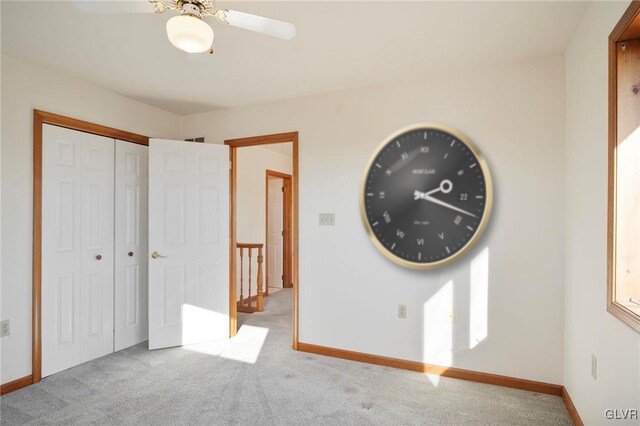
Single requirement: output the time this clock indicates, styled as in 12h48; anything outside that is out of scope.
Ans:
2h18
